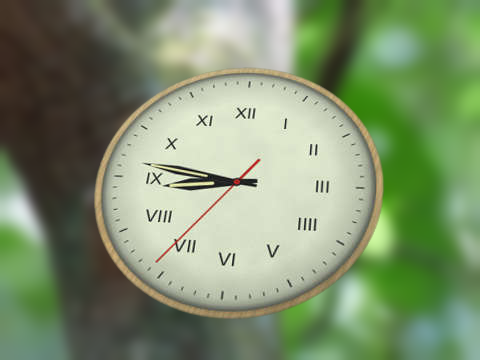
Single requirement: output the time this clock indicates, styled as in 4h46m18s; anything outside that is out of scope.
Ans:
8h46m36s
